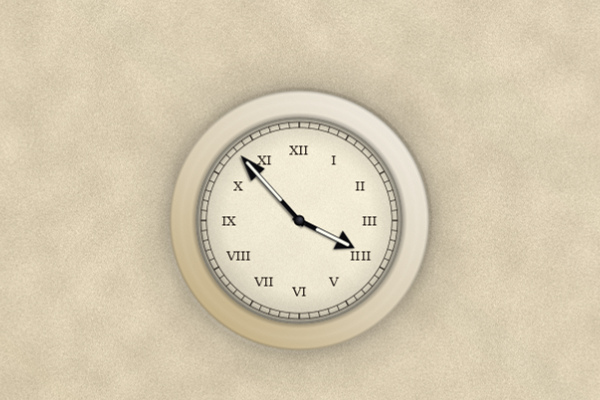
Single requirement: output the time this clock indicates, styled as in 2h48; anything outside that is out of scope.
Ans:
3h53
